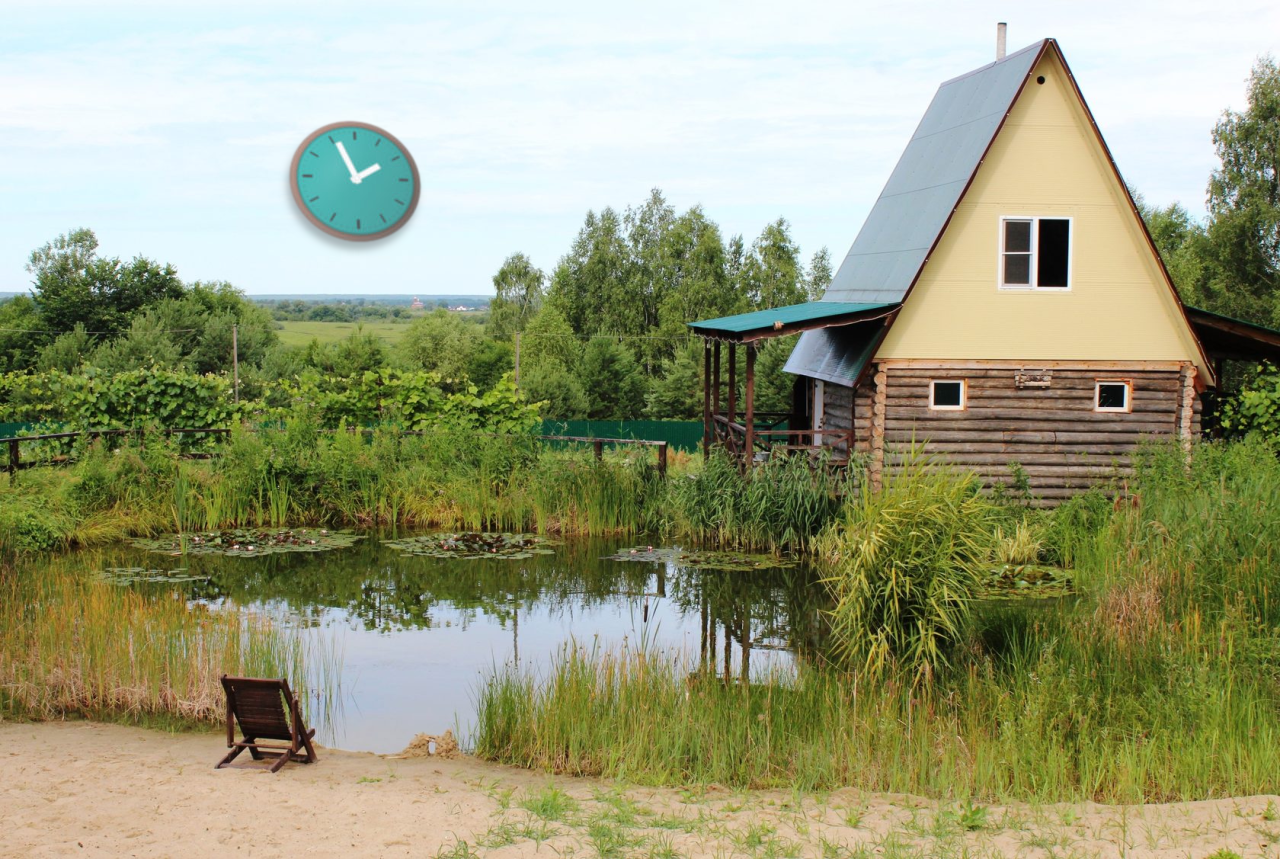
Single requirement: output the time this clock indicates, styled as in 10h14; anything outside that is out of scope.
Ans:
1h56
